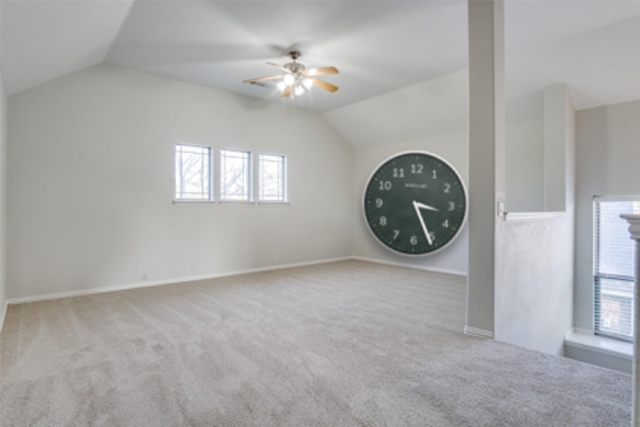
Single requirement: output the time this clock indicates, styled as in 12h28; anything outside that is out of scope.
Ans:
3h26
